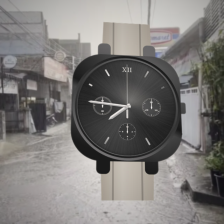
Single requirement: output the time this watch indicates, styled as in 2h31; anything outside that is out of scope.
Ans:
7h46
